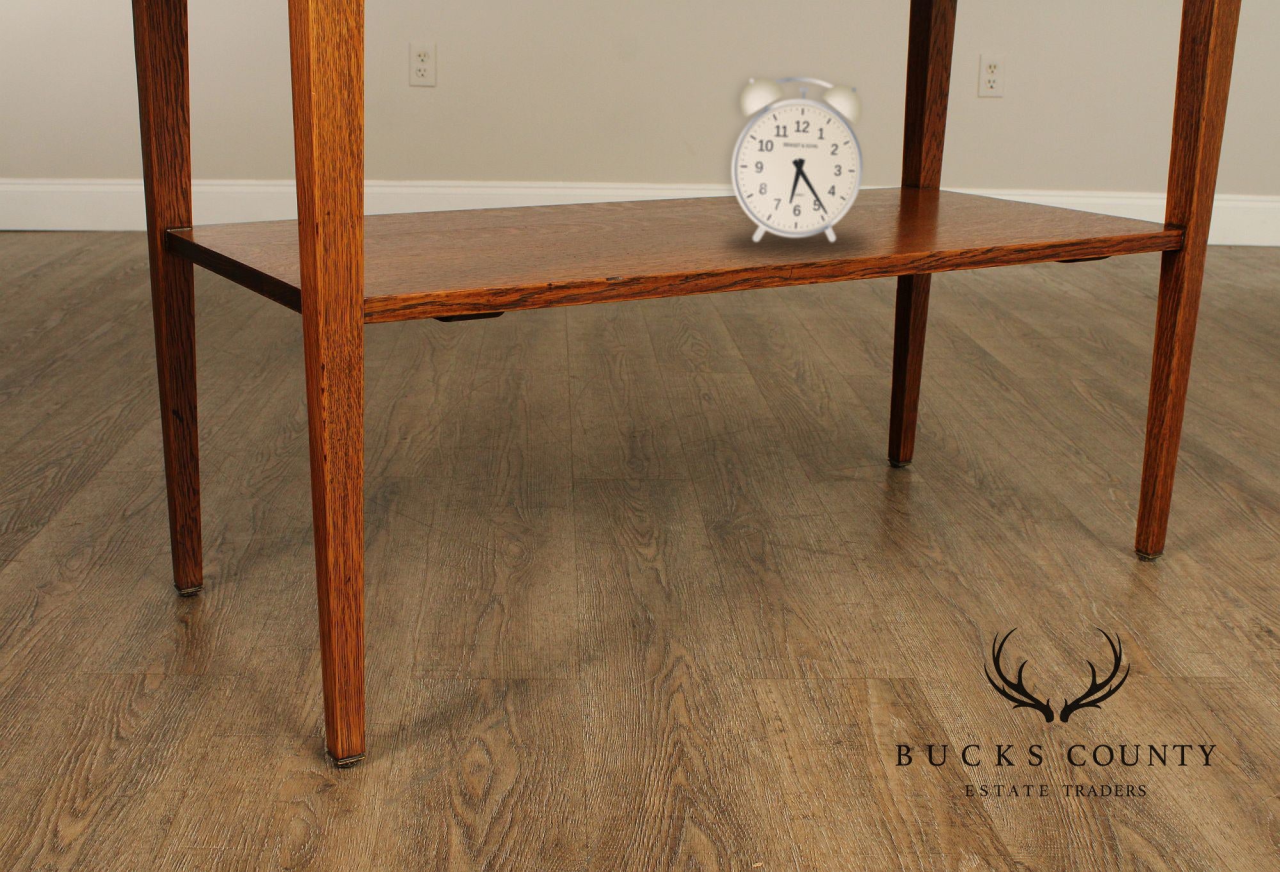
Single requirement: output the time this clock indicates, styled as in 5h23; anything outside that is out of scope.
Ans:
6h24
